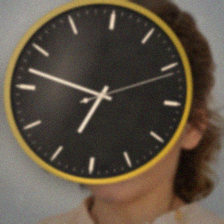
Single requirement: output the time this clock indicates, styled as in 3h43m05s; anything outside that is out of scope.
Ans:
6h47m11s
